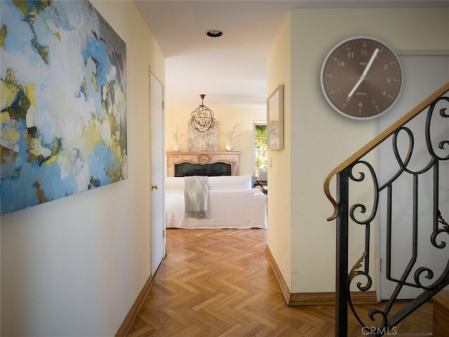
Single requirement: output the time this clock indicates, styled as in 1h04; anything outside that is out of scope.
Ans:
7h04
